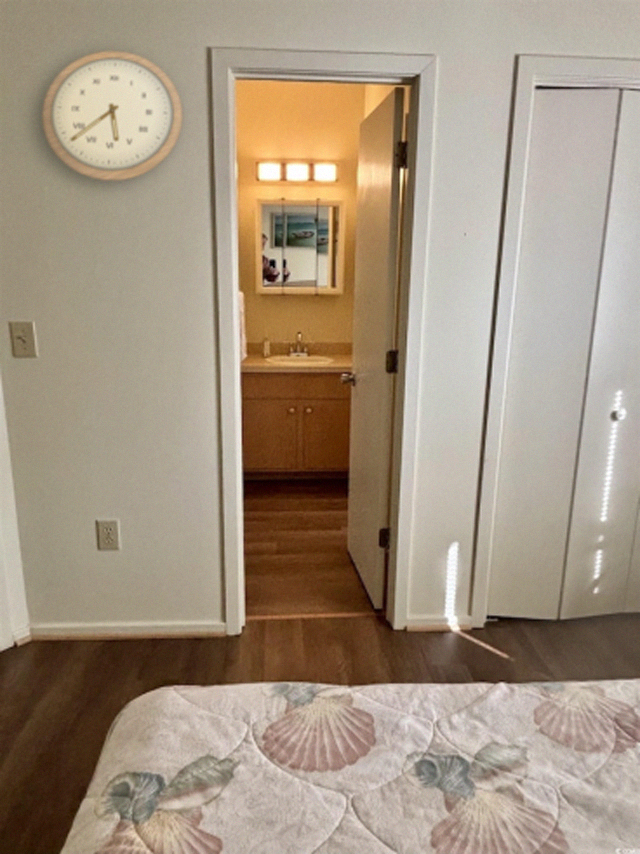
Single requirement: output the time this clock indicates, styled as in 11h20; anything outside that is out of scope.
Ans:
5h38
